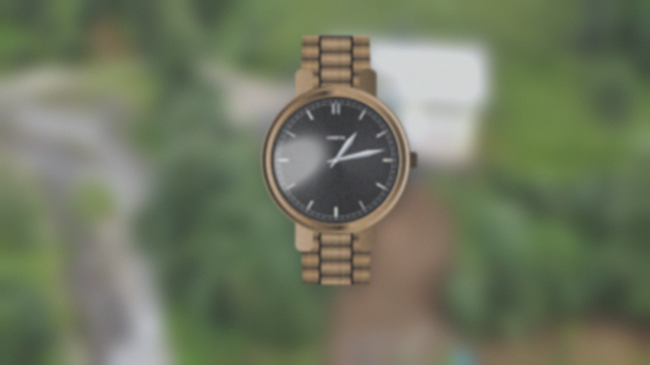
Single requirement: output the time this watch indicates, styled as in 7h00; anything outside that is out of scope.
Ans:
1h13
